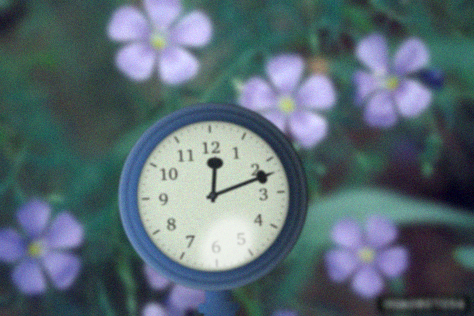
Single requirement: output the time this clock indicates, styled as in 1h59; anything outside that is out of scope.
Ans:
12h12
